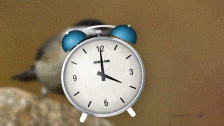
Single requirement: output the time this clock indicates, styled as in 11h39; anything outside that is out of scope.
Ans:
4h00
